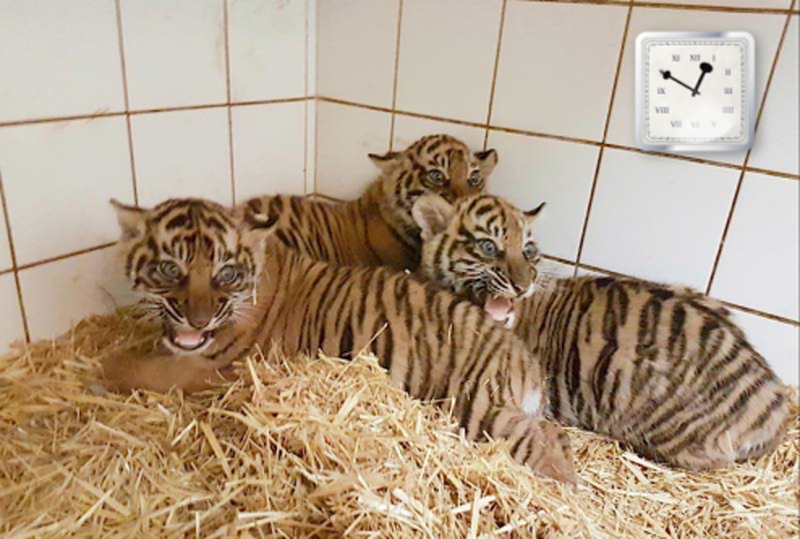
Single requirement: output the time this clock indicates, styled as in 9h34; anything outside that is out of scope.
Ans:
12h50
